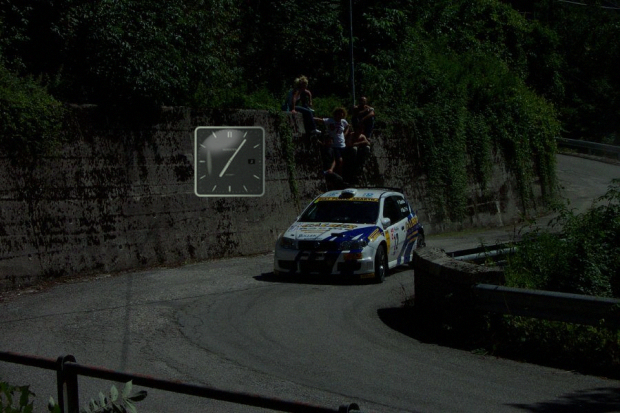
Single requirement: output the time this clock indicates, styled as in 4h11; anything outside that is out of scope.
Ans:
7h06
